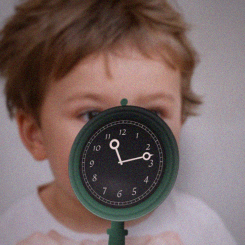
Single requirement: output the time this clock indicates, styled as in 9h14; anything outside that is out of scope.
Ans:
11h13
